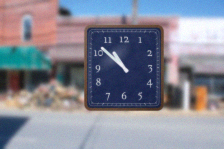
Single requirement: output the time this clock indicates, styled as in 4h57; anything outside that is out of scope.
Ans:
10h52
